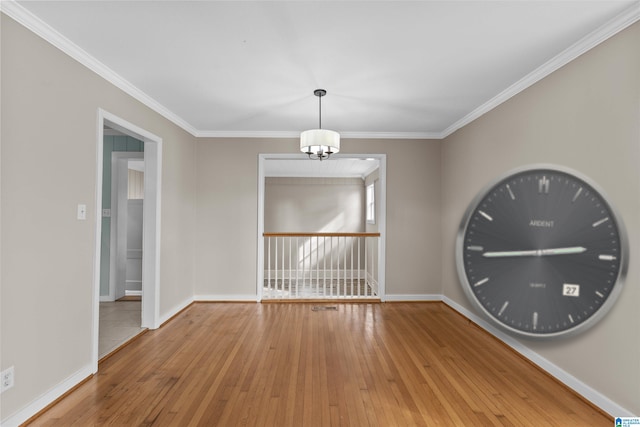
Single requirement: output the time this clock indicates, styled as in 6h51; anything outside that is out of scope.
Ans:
2h44
